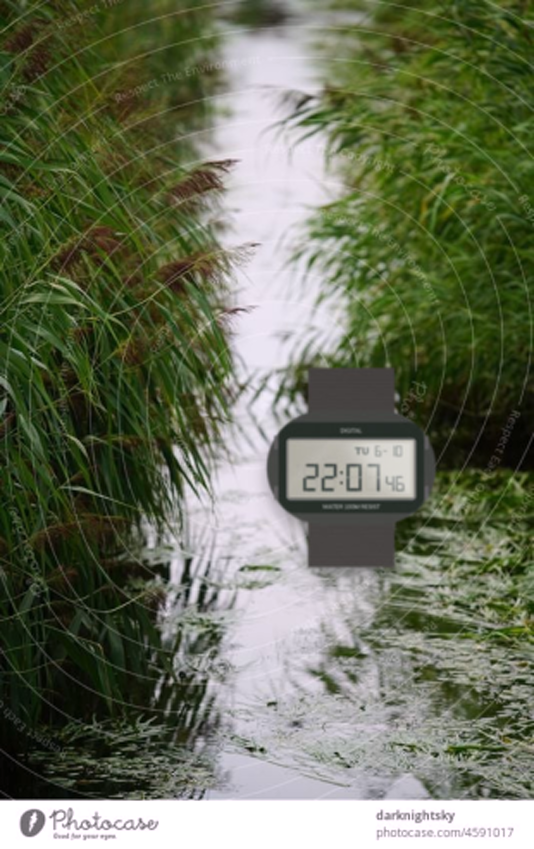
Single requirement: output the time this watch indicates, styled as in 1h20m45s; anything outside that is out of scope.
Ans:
22h07m46s
